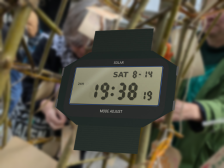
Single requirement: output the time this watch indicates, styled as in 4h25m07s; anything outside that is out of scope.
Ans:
19h38m19s
